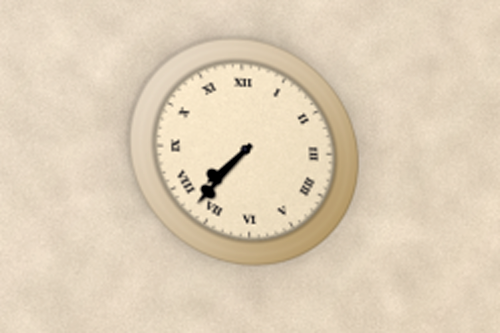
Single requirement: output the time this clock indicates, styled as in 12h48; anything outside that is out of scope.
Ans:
7h37
